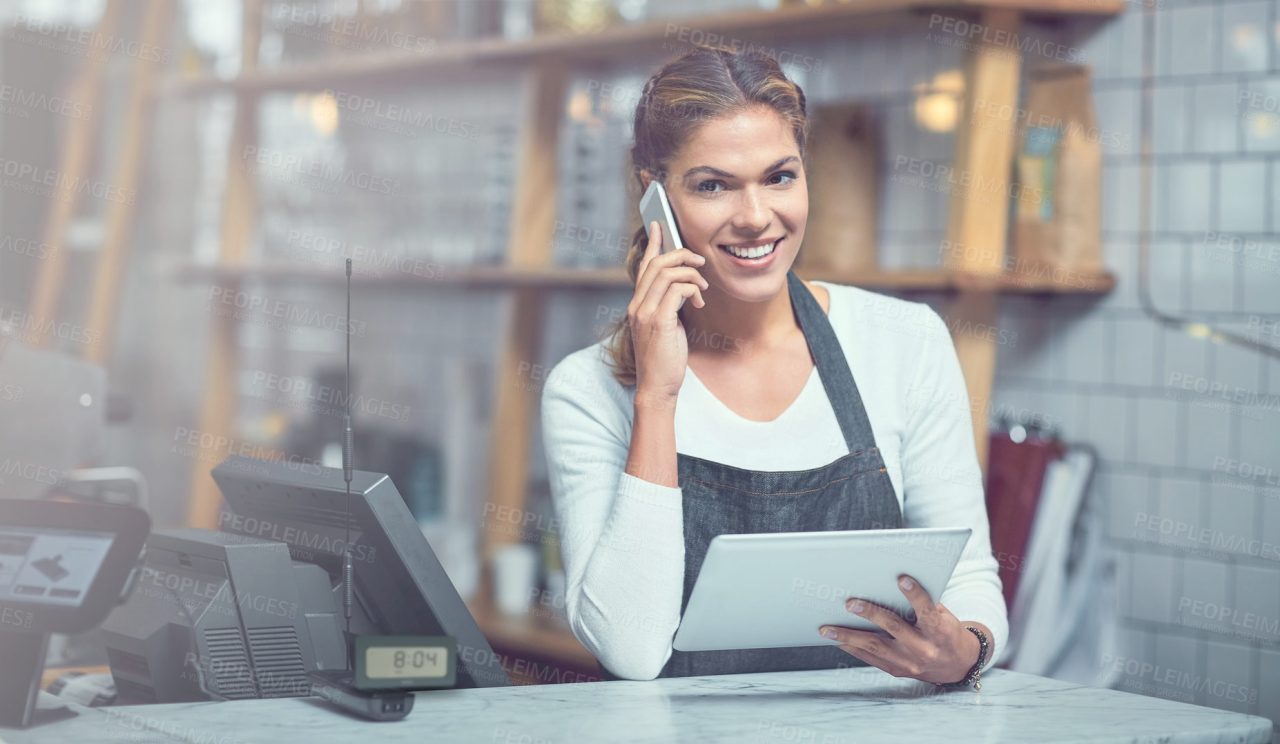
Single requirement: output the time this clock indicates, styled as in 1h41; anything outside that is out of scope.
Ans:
8h04
